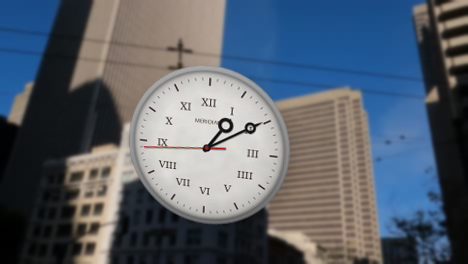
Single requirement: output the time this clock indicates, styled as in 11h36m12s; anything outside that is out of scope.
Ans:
1h09m44s
